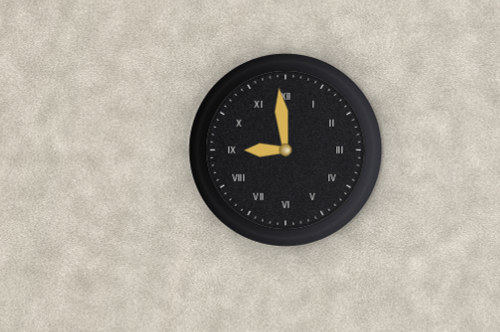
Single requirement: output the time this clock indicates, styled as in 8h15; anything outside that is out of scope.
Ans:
8h59
